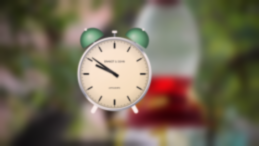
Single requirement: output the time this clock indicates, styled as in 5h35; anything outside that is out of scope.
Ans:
9h51
